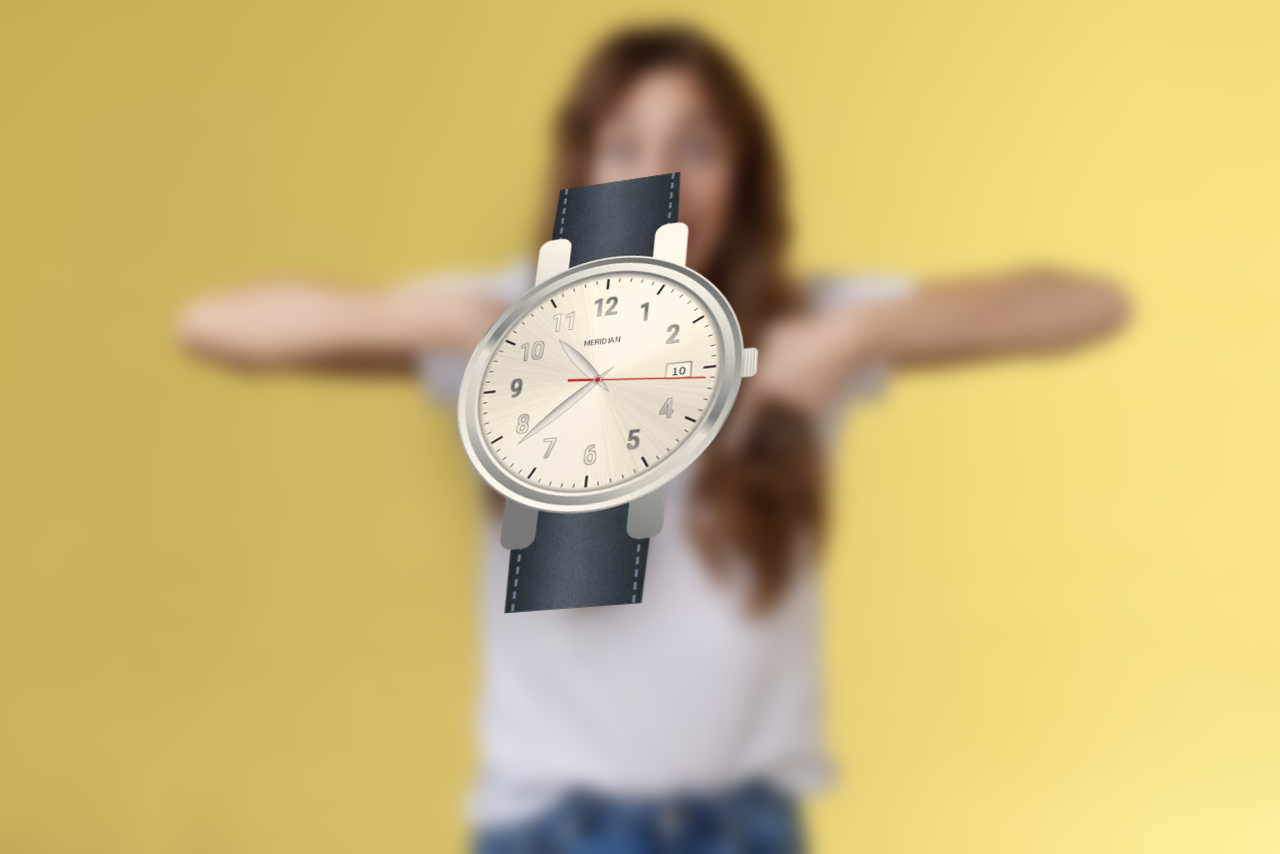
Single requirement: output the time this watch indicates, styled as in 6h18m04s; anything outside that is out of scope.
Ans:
10h38m16s
